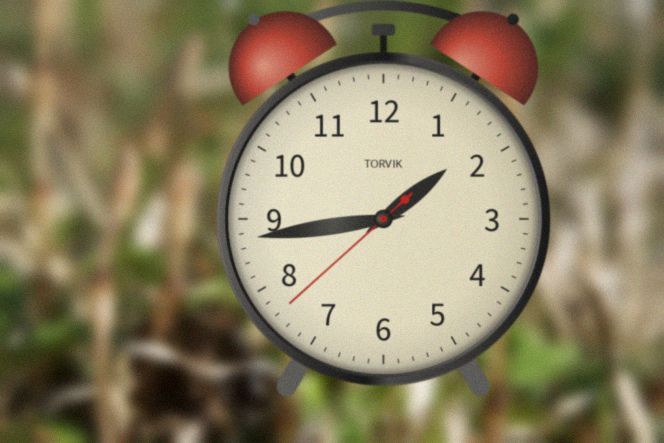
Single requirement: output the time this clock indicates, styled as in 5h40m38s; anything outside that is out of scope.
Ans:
1h43m38s
